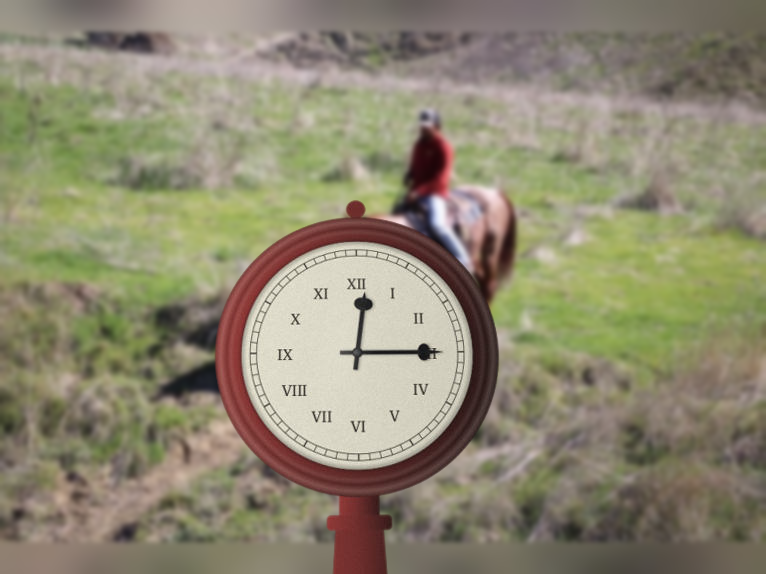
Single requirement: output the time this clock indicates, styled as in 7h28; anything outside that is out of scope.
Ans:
12h15
